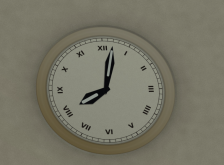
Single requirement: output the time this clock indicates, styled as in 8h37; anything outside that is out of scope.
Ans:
8h02
